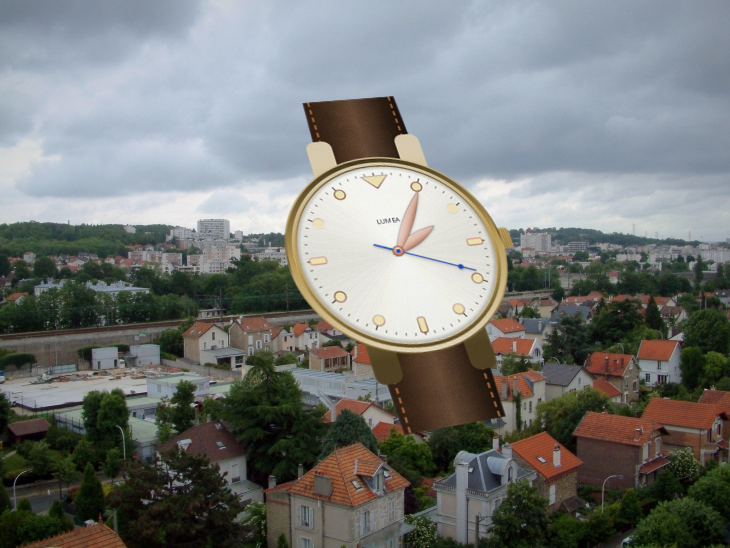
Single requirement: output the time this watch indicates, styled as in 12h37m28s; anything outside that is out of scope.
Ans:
2h05m19s
